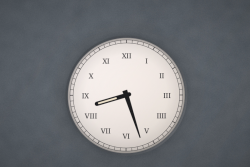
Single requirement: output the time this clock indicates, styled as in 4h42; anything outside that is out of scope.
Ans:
8h27
